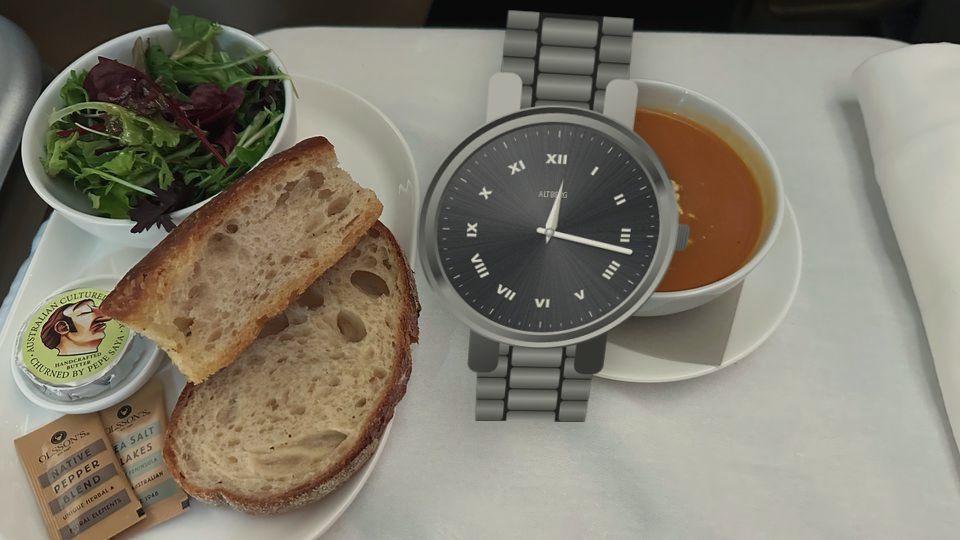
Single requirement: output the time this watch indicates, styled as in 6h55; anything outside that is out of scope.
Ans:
12h17
